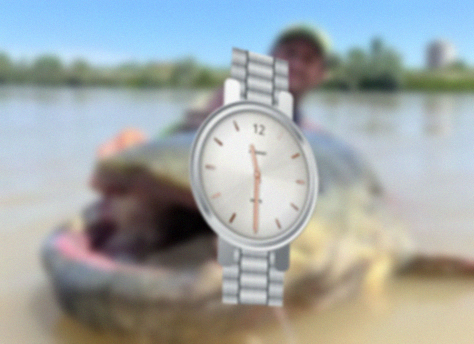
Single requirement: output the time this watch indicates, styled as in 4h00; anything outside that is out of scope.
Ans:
11h30
